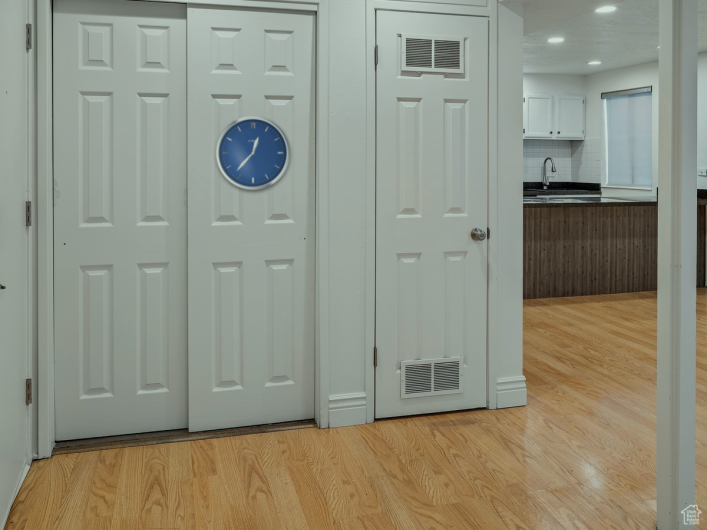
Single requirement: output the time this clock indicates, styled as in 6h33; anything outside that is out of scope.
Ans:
12h37
